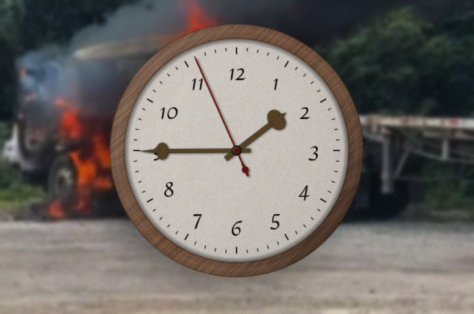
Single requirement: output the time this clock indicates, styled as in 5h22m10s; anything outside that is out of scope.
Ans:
1h44m56s
